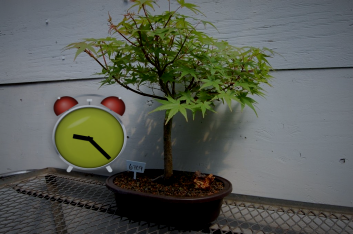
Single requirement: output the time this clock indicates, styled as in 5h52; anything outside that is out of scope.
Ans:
9h23
